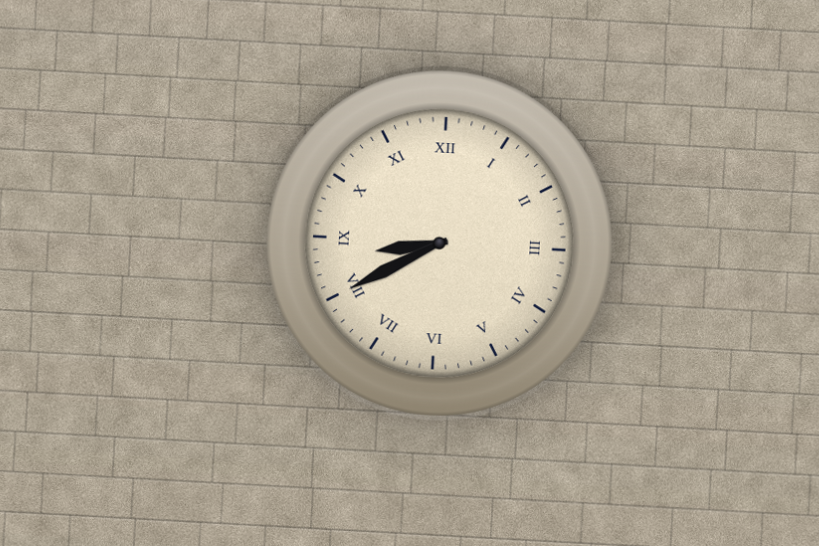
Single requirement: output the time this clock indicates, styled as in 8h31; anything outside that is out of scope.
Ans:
8h40
